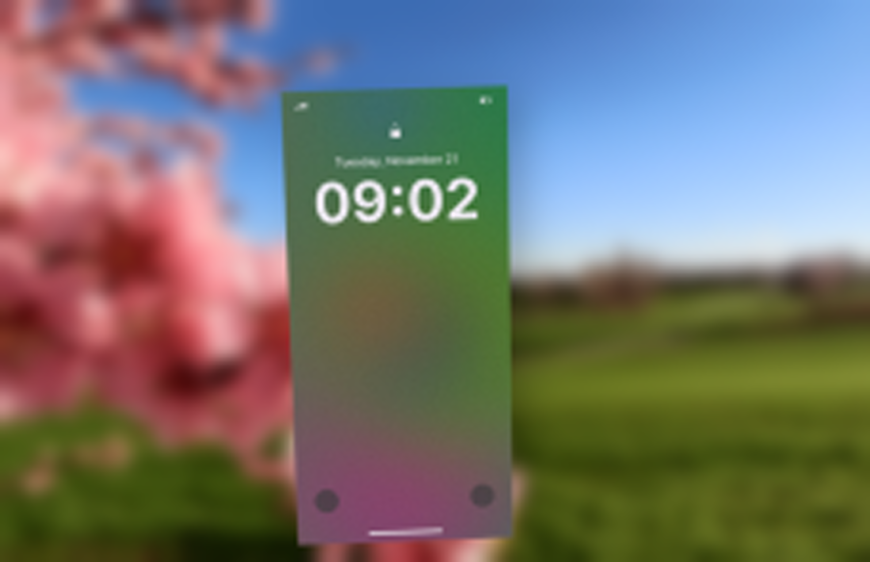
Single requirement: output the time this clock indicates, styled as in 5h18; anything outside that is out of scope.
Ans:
9h02
